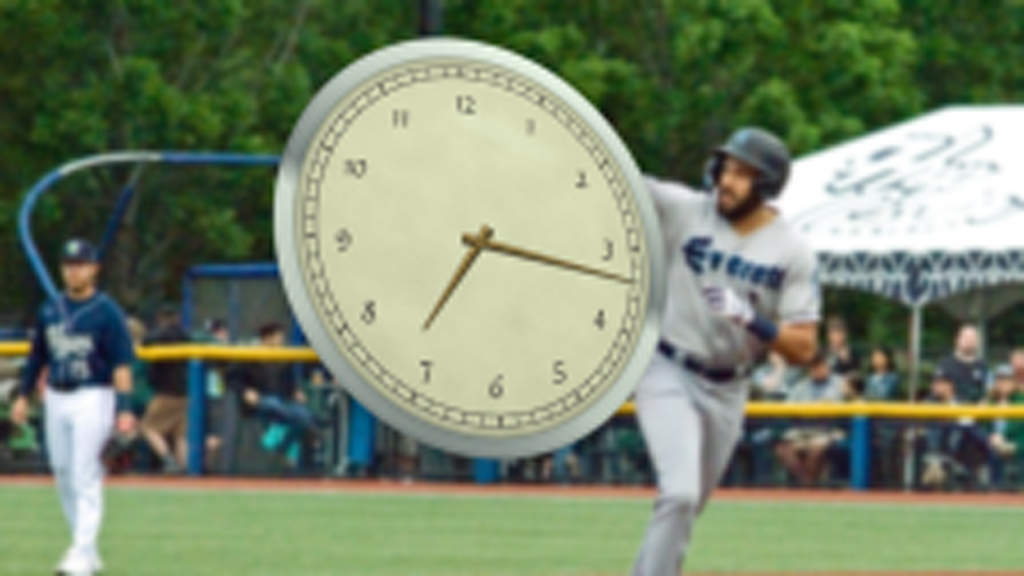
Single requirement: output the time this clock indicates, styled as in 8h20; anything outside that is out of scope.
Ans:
7h17
